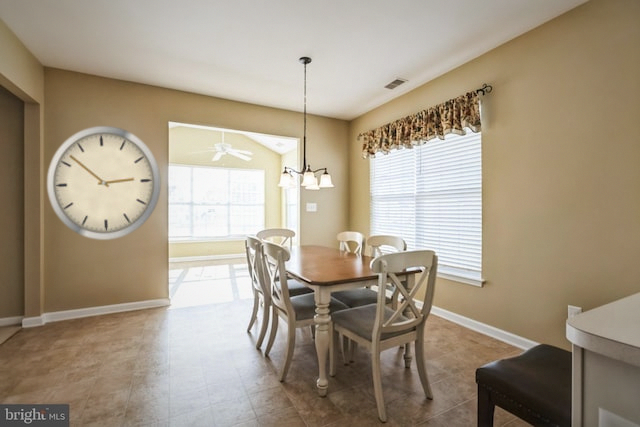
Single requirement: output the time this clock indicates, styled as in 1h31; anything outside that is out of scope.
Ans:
2h52
